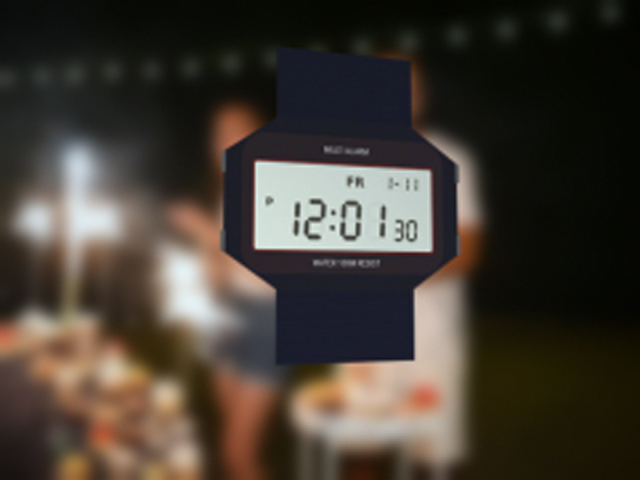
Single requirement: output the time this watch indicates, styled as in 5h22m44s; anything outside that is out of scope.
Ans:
12h01m30s
